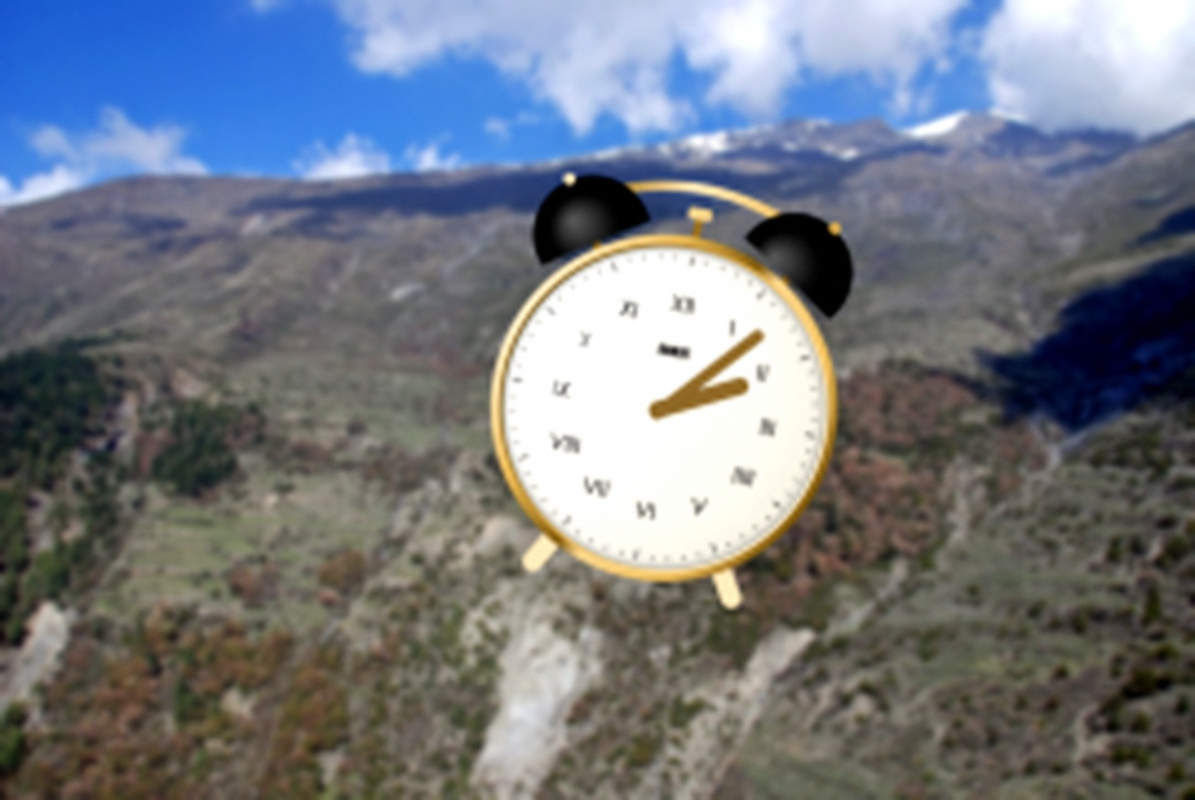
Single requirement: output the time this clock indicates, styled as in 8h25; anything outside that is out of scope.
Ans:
2h07
